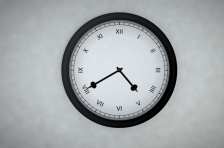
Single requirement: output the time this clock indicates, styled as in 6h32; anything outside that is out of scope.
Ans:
4h40
